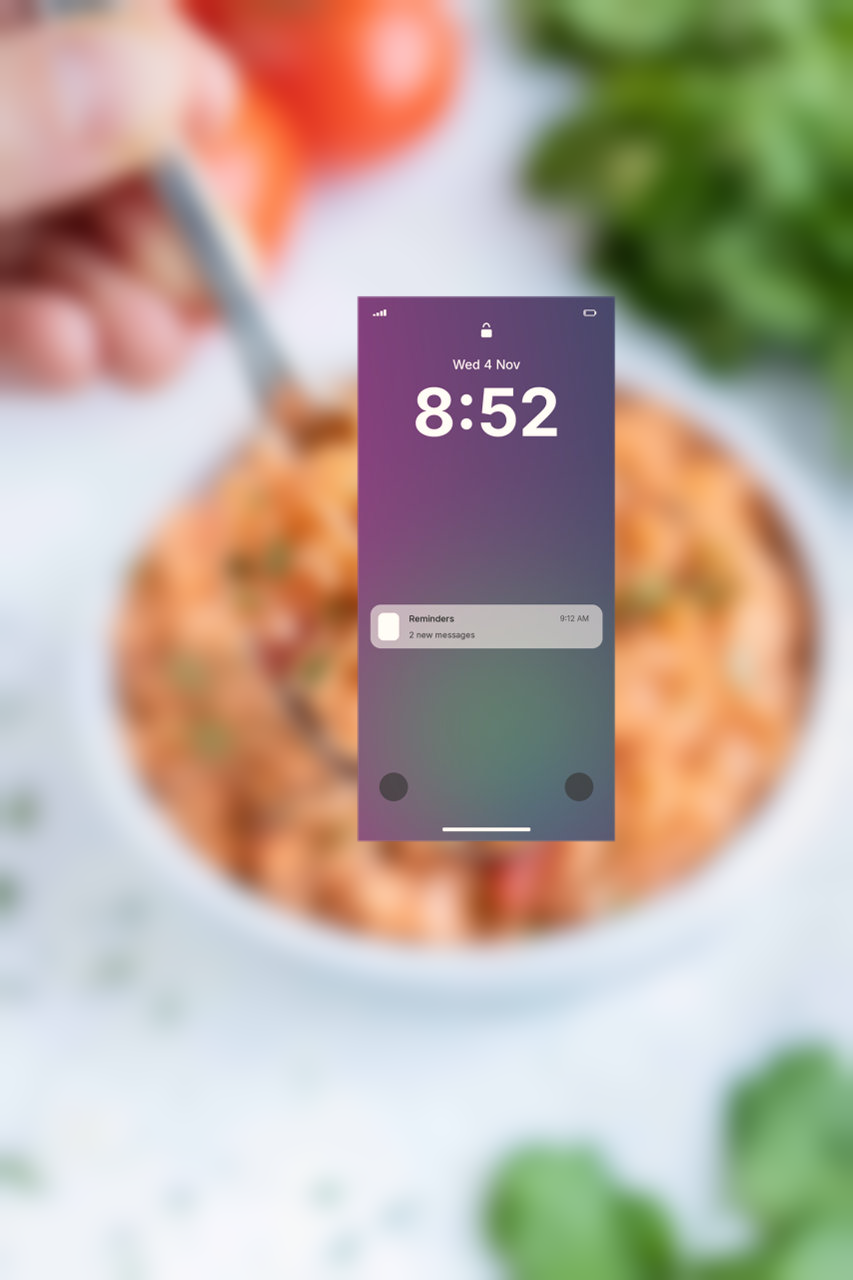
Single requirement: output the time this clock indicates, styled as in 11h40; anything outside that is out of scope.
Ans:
8h52
